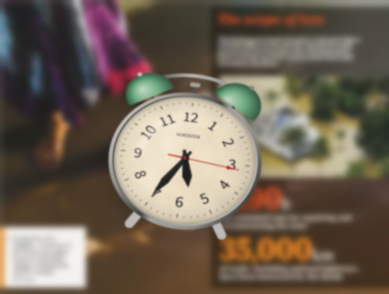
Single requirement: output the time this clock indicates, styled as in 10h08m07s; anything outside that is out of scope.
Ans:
5h35m16s
